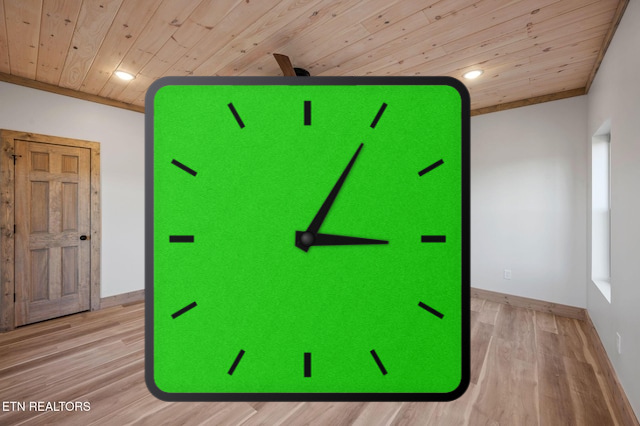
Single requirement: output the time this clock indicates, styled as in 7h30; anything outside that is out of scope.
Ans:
3h05
